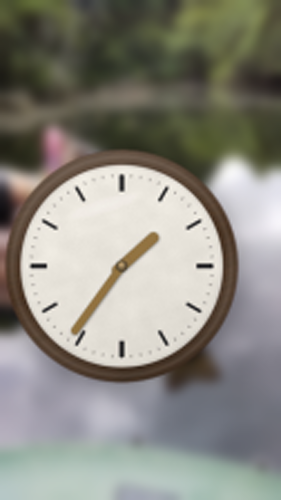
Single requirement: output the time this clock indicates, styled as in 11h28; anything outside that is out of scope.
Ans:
1h36
